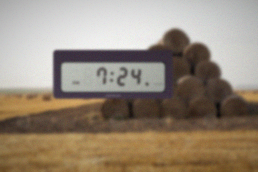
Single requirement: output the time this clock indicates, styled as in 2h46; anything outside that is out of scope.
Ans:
7h24
